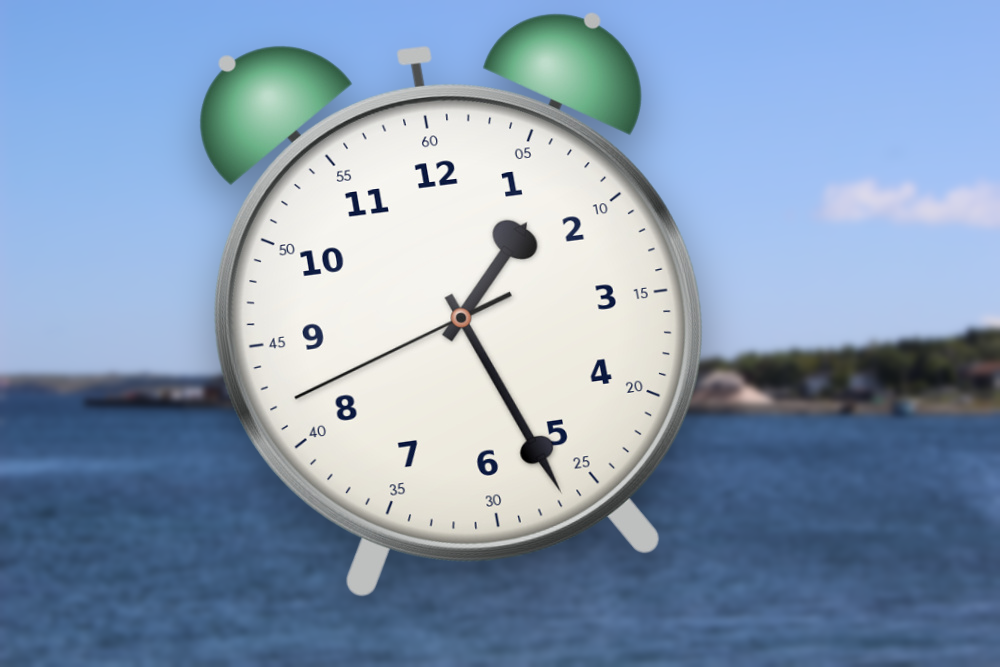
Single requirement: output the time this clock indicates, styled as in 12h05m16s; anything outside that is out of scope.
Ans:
1h26m42s
